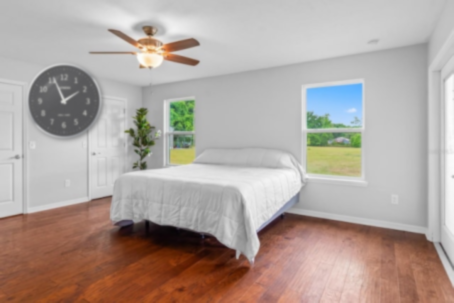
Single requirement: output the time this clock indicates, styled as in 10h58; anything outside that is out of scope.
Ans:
1h56
